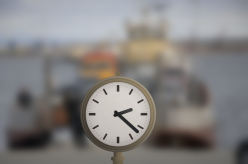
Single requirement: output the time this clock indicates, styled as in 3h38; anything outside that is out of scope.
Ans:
2h22
